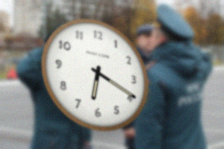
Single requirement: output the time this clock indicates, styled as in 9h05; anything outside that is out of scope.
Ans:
6h19
